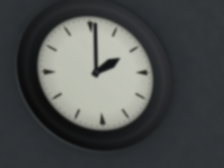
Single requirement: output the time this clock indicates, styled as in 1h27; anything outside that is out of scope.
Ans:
2h01
